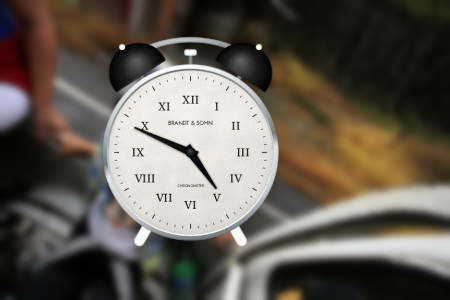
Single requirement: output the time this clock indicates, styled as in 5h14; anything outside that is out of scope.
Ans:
4h49
